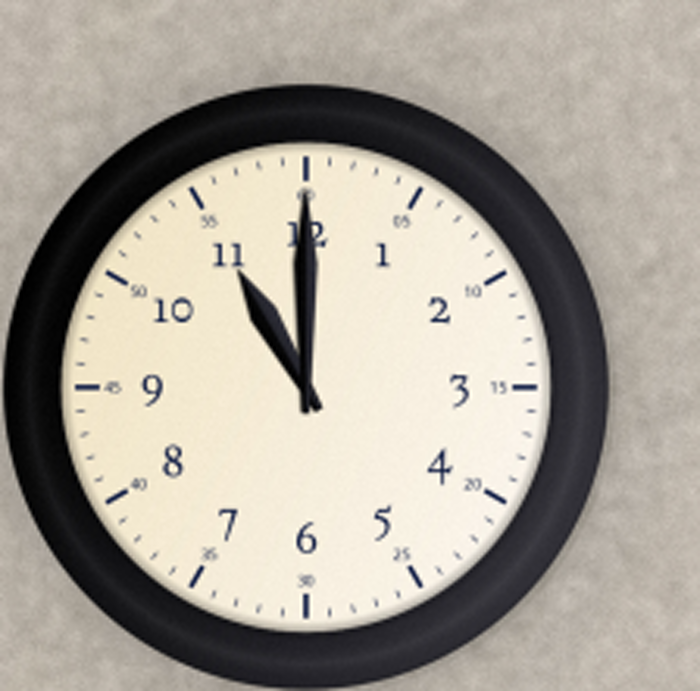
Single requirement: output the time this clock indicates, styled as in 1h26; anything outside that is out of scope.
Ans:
11h00
